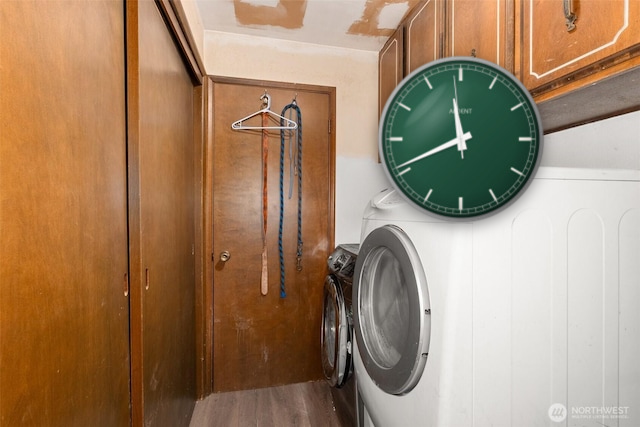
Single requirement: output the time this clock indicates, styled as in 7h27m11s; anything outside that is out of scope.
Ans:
11h40m59s
